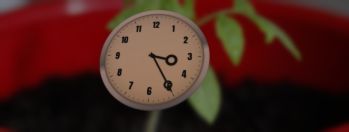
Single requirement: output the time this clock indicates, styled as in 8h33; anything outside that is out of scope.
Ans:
3h25
